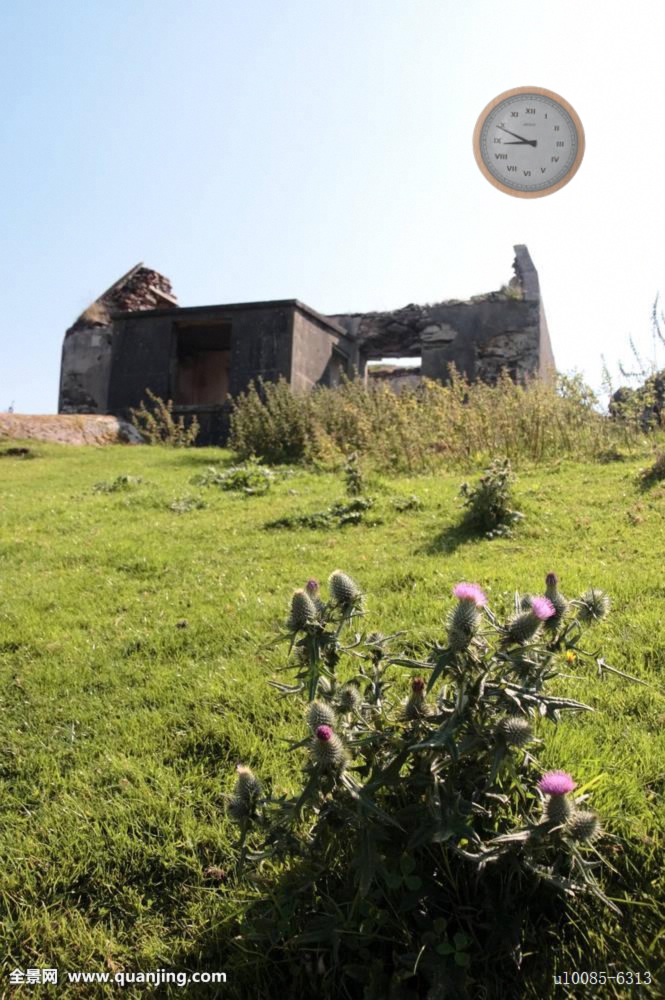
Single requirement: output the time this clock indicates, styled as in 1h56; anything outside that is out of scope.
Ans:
8h49
